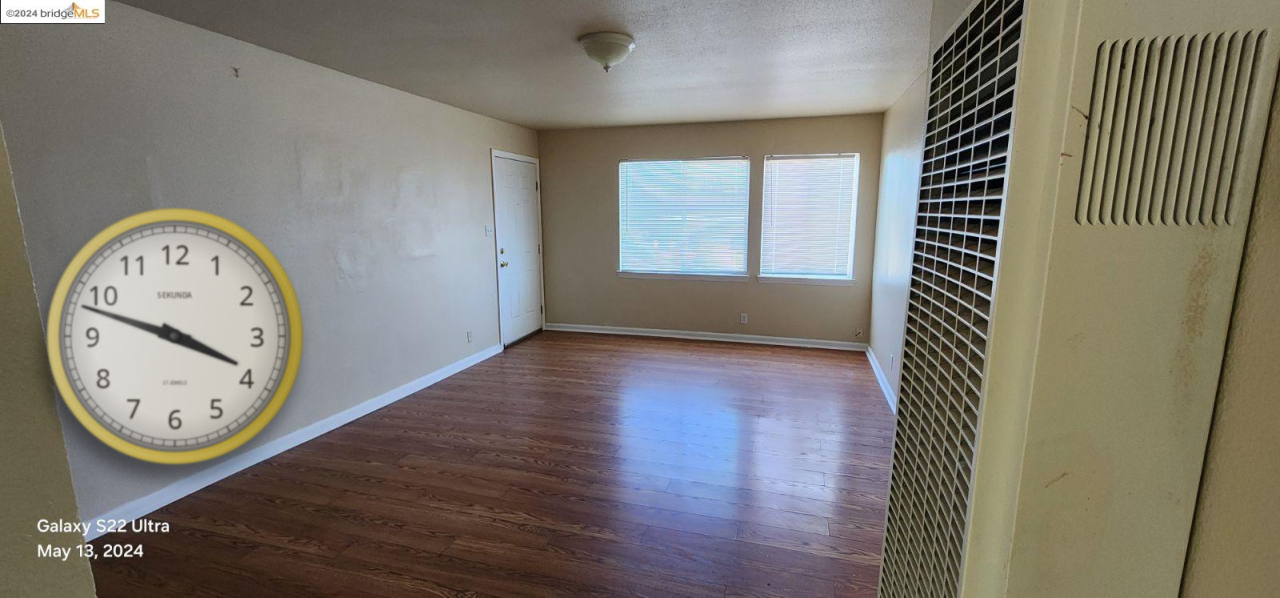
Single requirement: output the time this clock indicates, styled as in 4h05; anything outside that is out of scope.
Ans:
3h48
